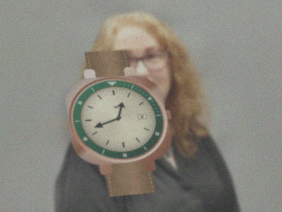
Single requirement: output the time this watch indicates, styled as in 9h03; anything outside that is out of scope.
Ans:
12h42
